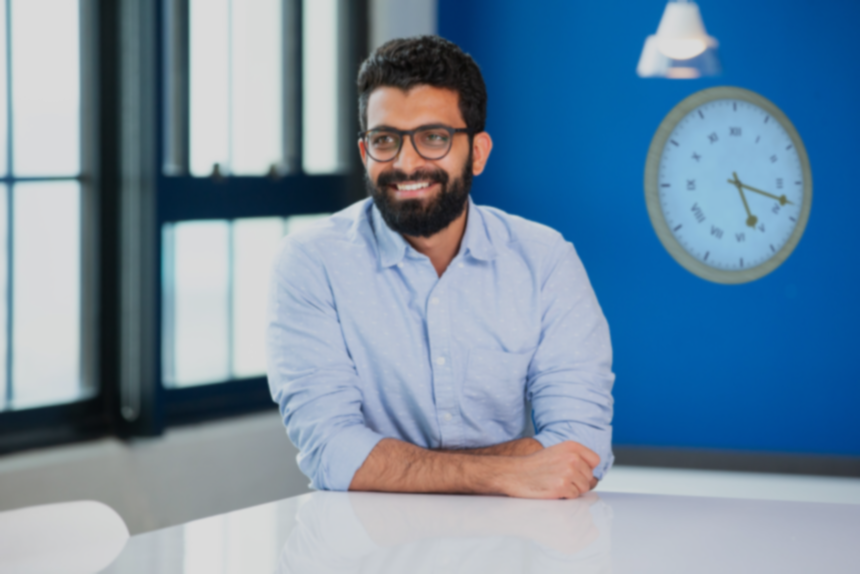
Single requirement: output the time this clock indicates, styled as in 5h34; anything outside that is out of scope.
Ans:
5h18
